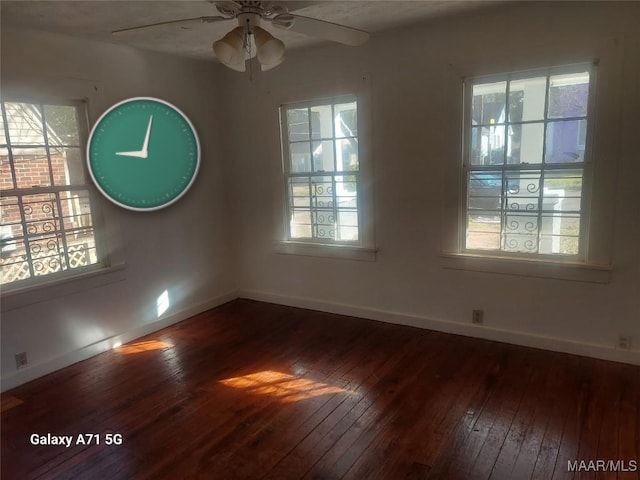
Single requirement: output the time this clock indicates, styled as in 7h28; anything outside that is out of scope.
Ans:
9h02
